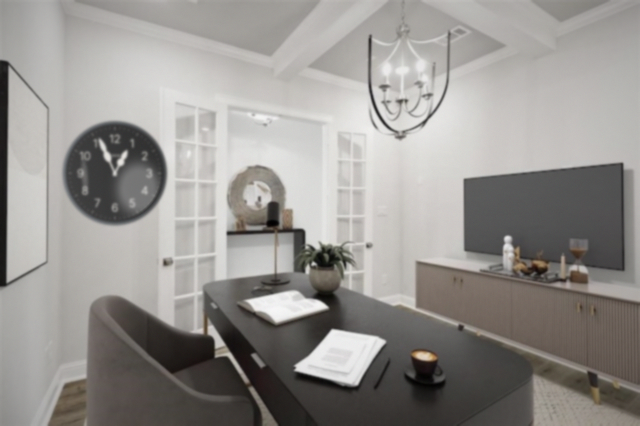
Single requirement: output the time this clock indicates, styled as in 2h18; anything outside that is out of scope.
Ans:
12h56
